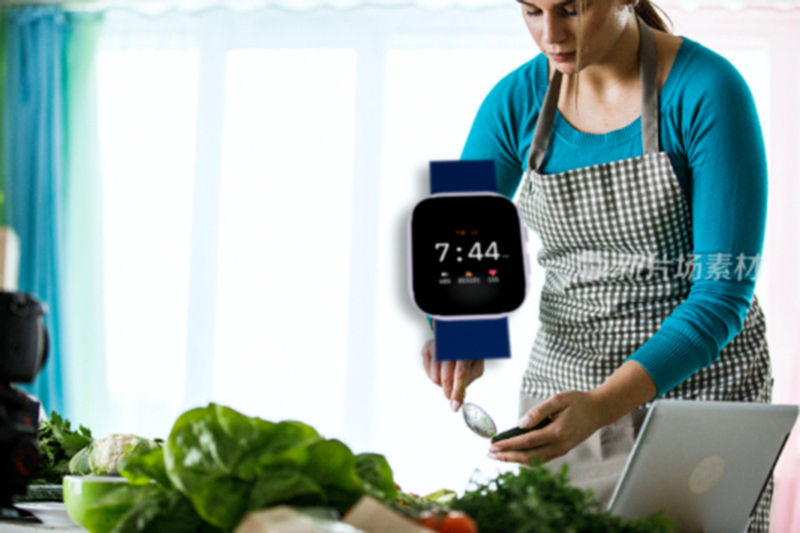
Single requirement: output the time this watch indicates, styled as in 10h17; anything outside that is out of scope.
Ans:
7h44
